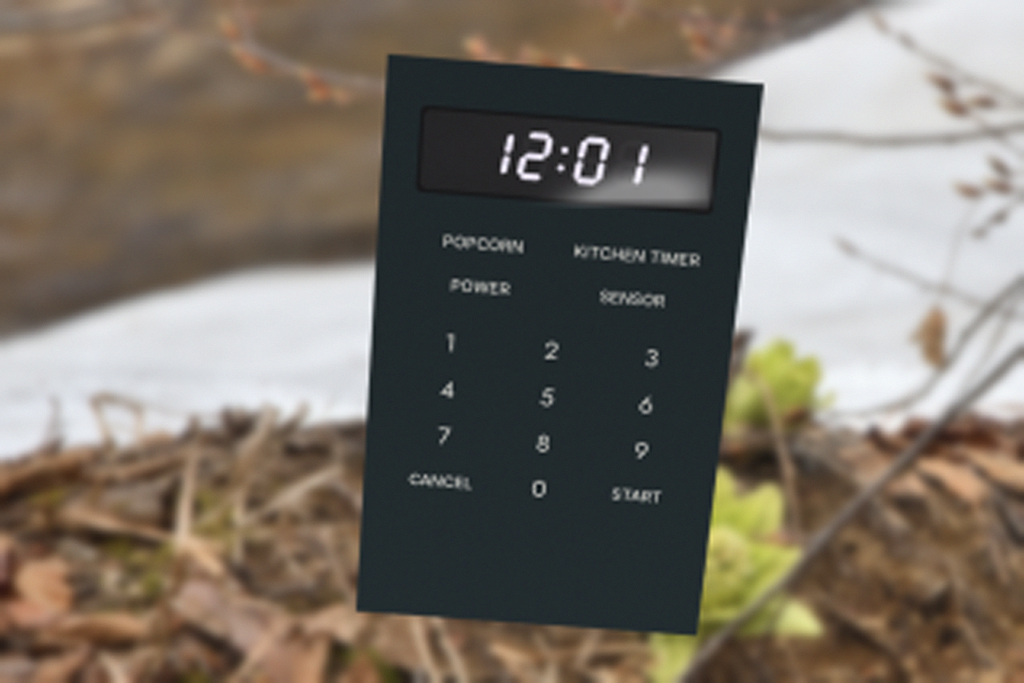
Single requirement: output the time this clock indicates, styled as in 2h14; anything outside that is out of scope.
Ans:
12h01
